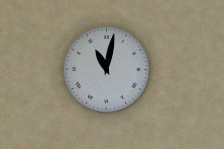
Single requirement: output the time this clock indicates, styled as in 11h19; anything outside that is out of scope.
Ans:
11h02
